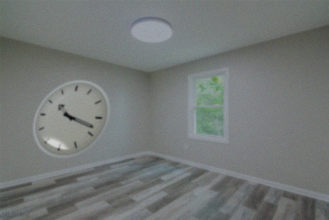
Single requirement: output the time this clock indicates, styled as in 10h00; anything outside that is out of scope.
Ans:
10h18
